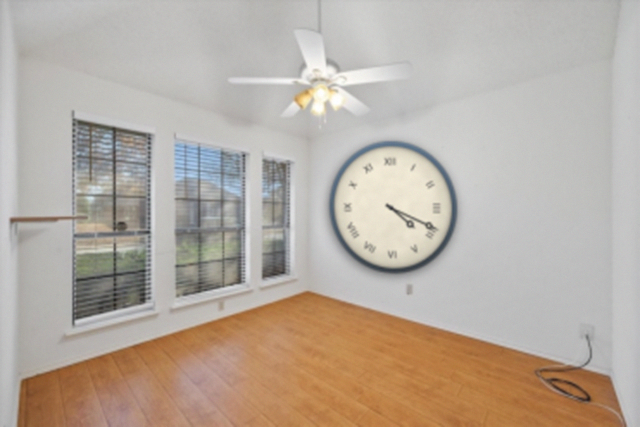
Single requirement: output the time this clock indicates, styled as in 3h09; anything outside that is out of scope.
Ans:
4h19
